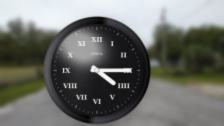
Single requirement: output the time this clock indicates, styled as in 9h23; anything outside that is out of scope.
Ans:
4h15
